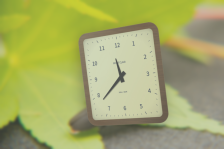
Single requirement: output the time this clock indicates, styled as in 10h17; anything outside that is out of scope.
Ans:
11h38
